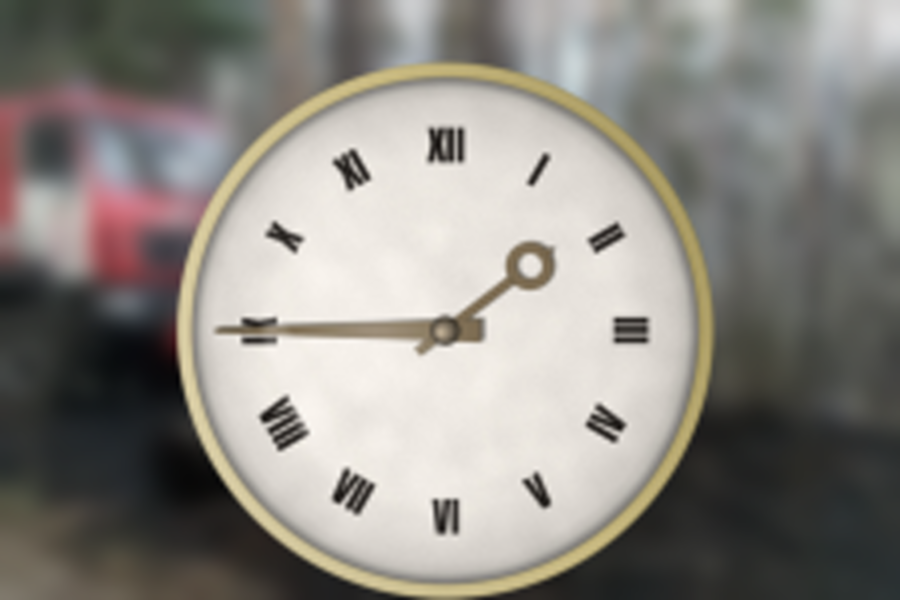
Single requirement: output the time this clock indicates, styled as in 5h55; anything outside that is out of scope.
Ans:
1h45
